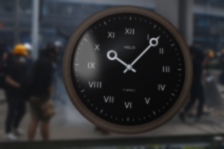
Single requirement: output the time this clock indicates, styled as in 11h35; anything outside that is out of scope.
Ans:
10h07
